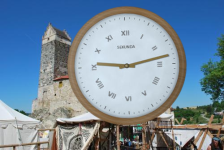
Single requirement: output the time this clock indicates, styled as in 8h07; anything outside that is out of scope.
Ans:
9h13
